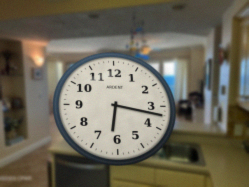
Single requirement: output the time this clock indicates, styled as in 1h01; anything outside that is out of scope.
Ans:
6h17
